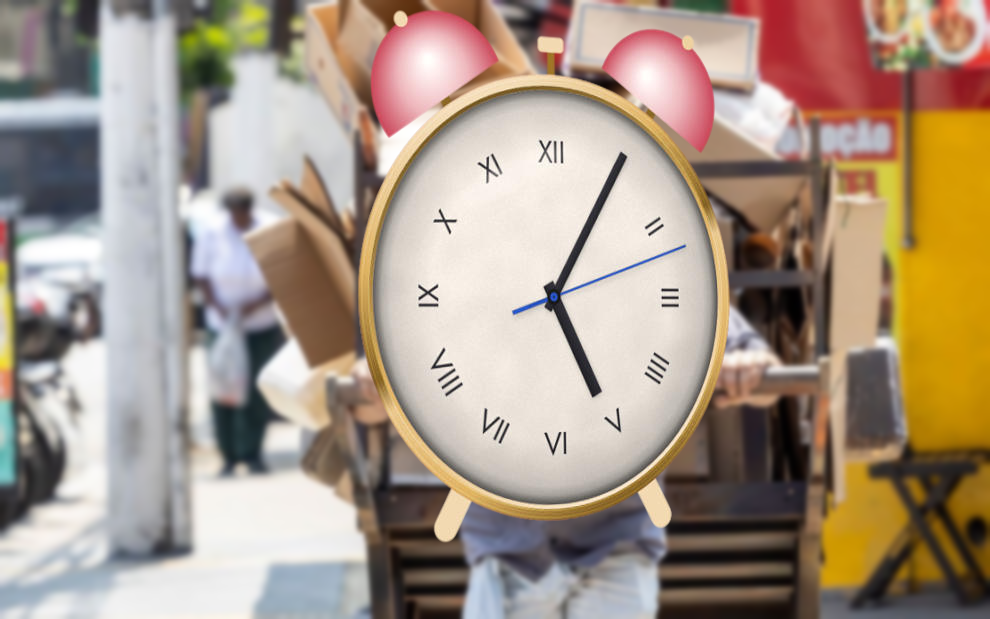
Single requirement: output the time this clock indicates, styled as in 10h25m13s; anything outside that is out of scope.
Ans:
5h05m12s
